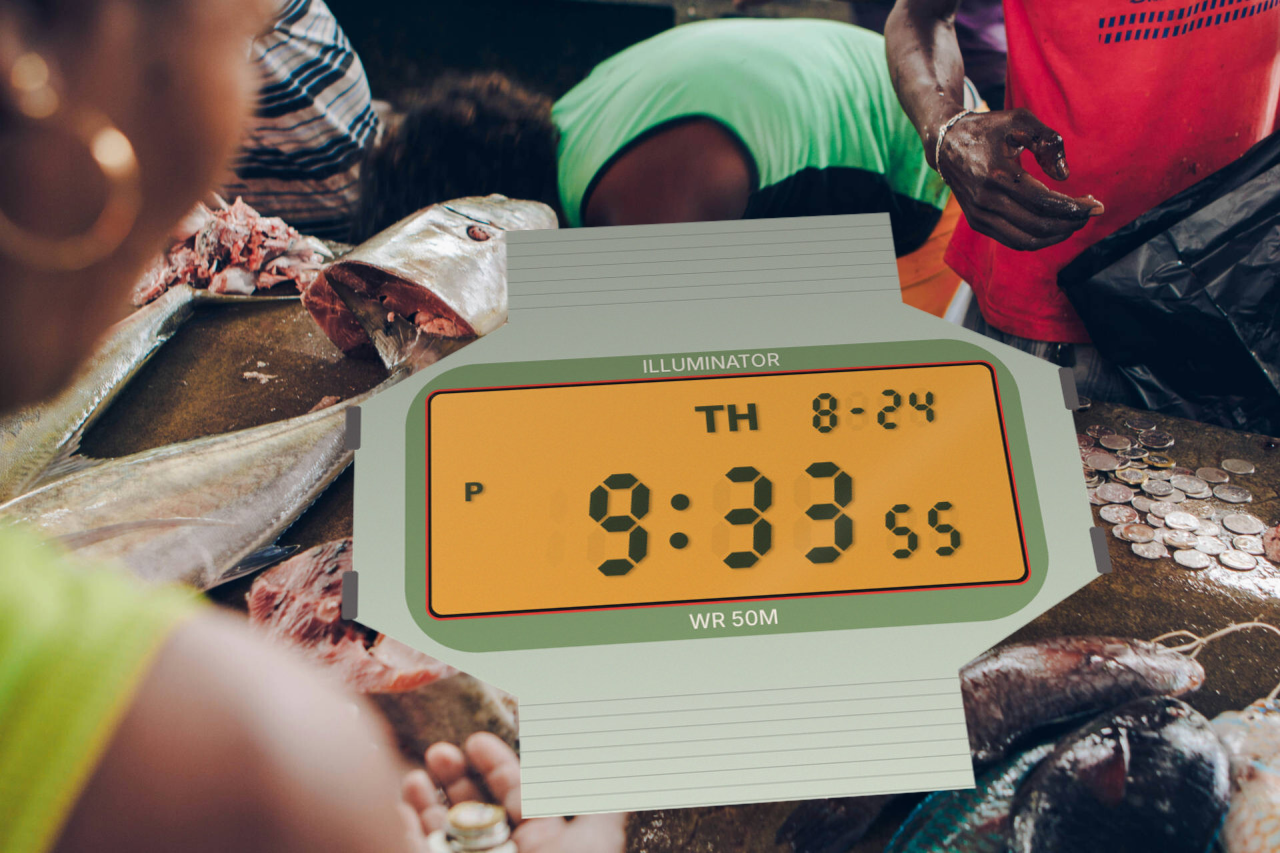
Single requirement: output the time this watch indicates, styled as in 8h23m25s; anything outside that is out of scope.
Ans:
9h33m55s
